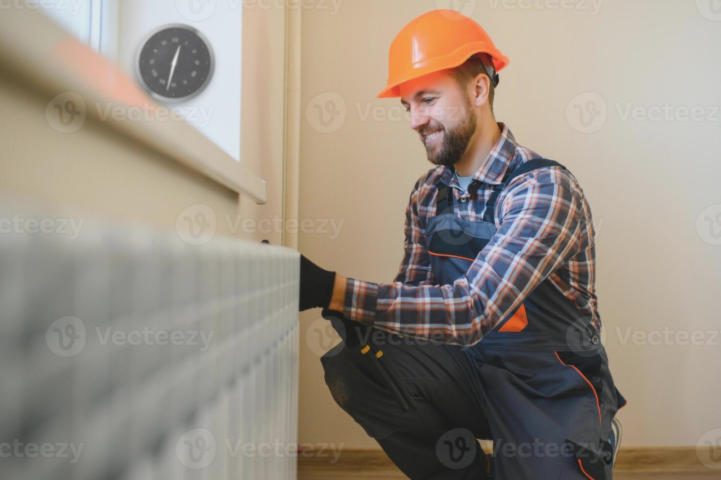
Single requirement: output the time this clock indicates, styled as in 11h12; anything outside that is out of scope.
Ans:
12h32
